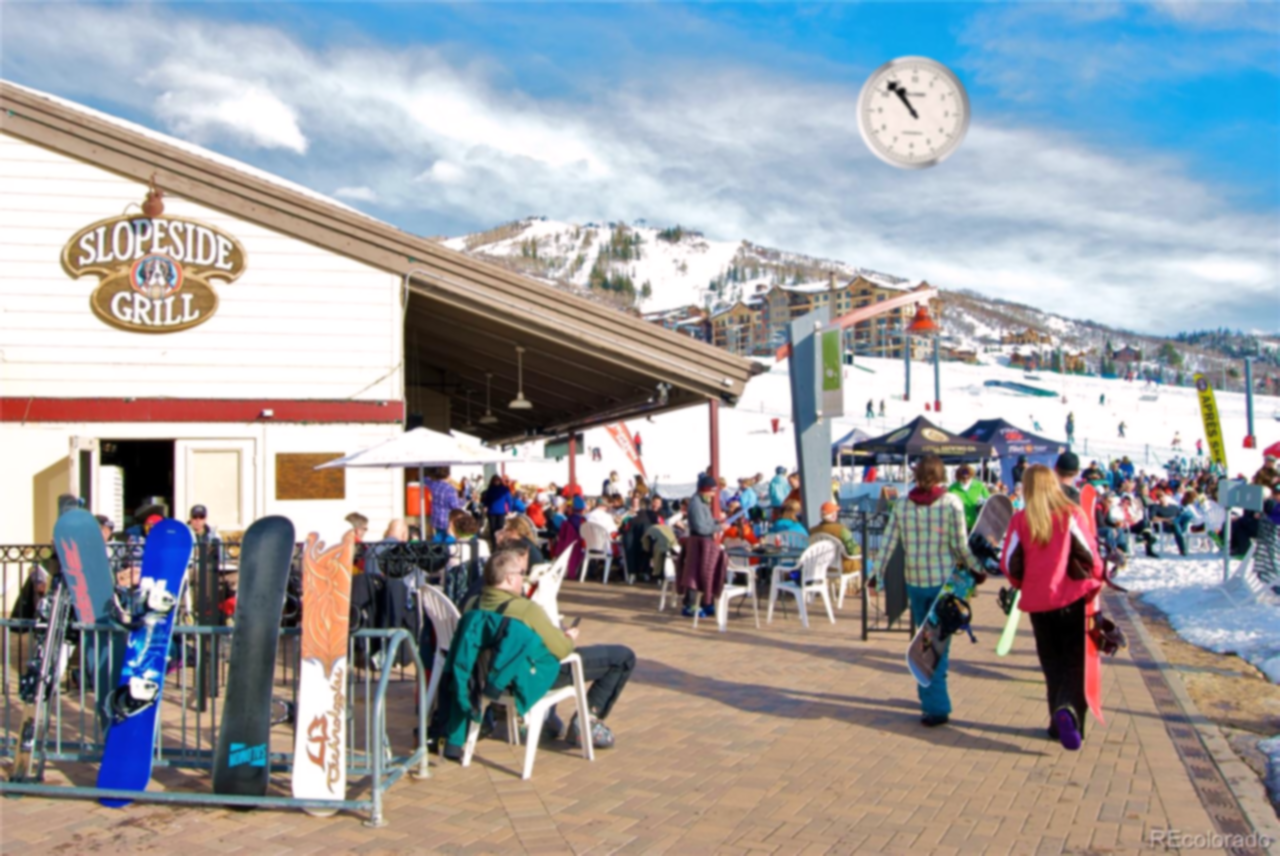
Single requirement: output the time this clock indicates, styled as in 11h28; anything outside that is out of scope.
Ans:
10h53
